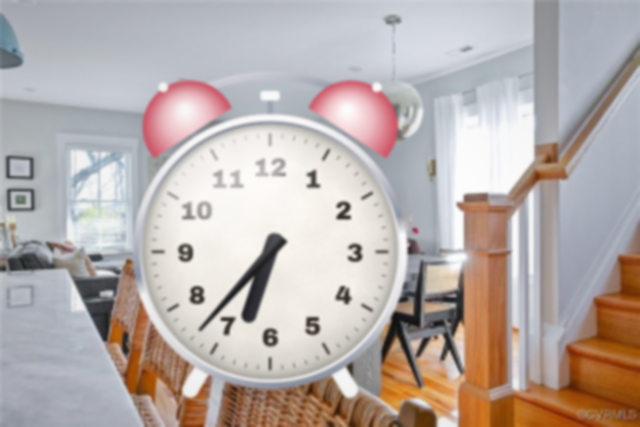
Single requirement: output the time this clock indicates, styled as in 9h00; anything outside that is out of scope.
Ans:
6h37
